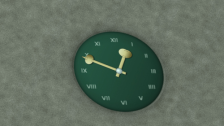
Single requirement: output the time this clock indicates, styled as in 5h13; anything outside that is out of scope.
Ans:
12h49
